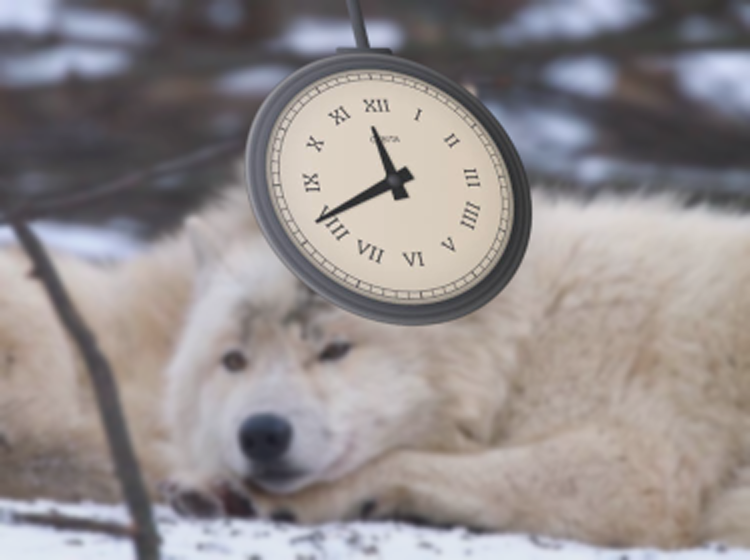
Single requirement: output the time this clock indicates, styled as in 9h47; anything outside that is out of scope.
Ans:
11h41
